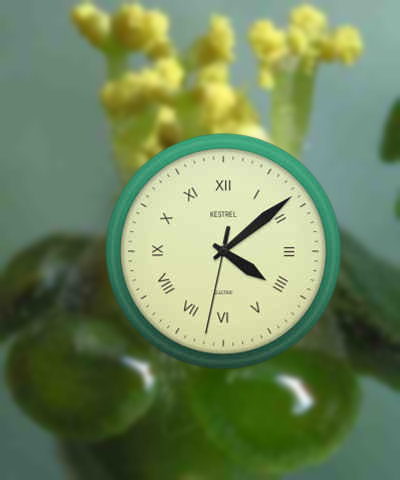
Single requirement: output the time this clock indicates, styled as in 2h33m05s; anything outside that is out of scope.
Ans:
4h08m32s
